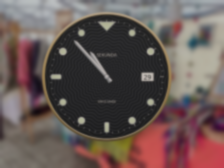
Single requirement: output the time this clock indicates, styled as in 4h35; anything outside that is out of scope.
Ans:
10h53
